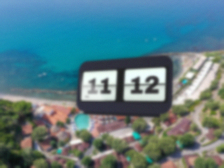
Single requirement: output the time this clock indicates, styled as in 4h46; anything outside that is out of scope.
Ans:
11h12
